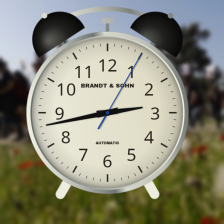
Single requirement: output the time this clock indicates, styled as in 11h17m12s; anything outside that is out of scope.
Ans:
2h43m05s
